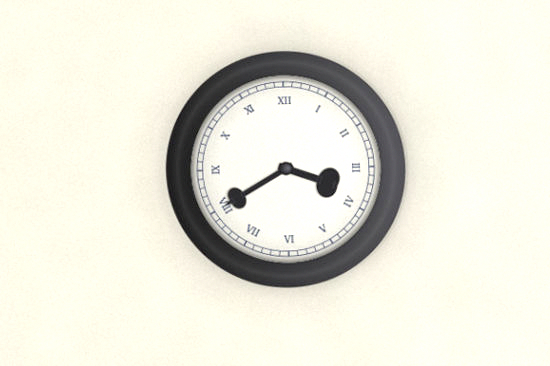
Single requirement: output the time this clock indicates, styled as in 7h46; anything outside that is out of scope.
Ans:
3h40
